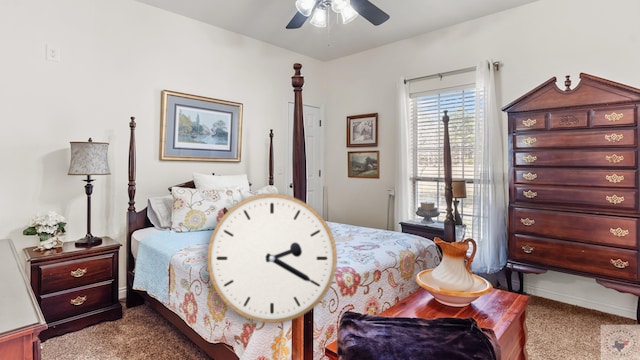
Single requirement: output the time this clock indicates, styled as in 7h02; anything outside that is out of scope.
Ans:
2h20
